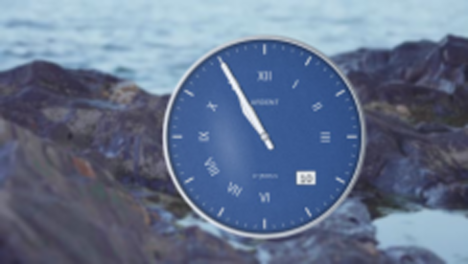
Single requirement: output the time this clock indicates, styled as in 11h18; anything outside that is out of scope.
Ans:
10h55
